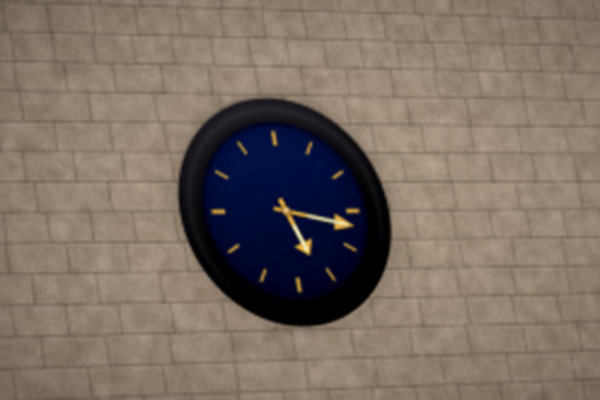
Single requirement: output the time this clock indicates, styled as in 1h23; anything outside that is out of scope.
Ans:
5h17
